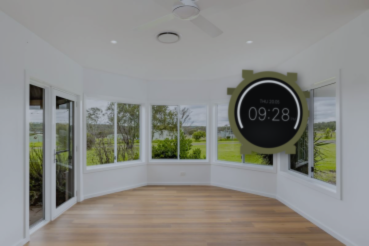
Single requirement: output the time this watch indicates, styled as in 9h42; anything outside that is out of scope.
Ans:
9h28
